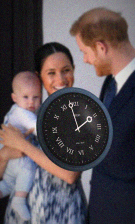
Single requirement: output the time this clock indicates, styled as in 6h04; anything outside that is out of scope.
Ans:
1h58
